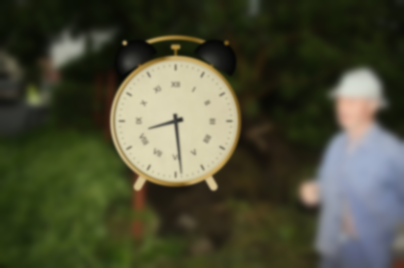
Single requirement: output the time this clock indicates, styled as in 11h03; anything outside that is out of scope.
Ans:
8h29
